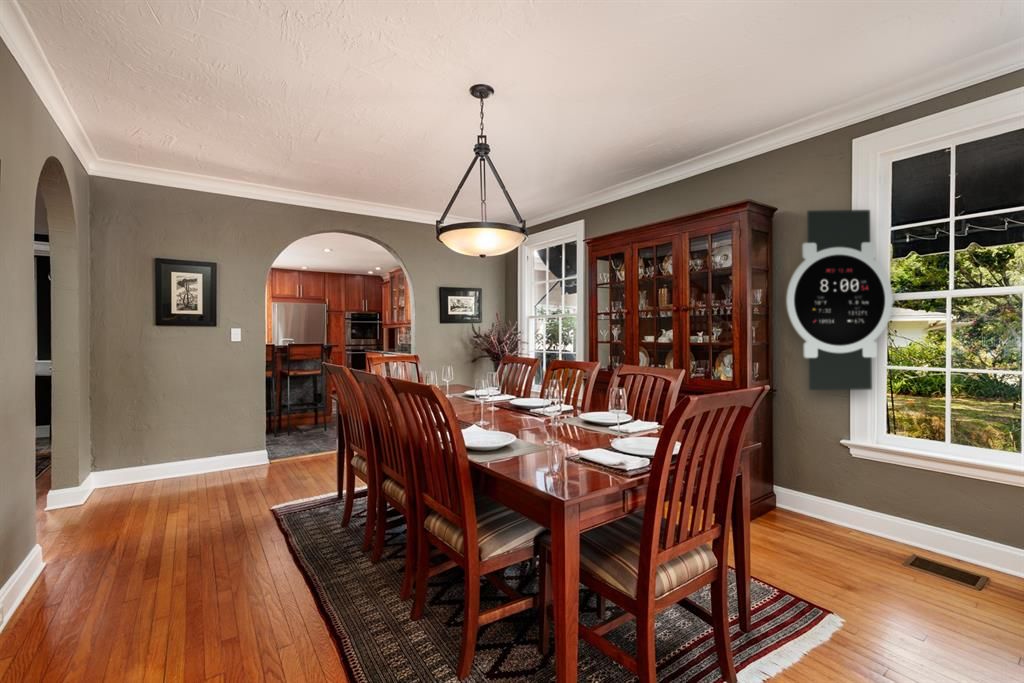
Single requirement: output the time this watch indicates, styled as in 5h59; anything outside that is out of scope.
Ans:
8h00
